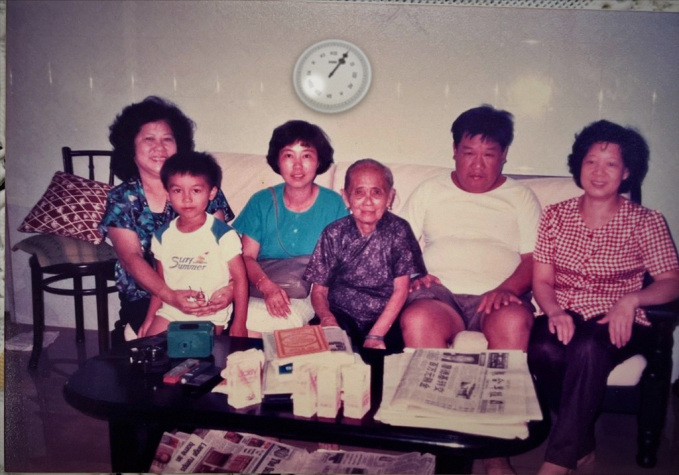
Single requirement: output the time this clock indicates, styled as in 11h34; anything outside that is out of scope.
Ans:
1h05
